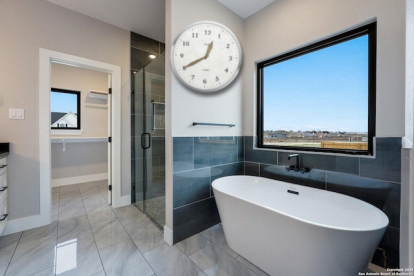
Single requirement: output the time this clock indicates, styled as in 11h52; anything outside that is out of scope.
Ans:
12h40
